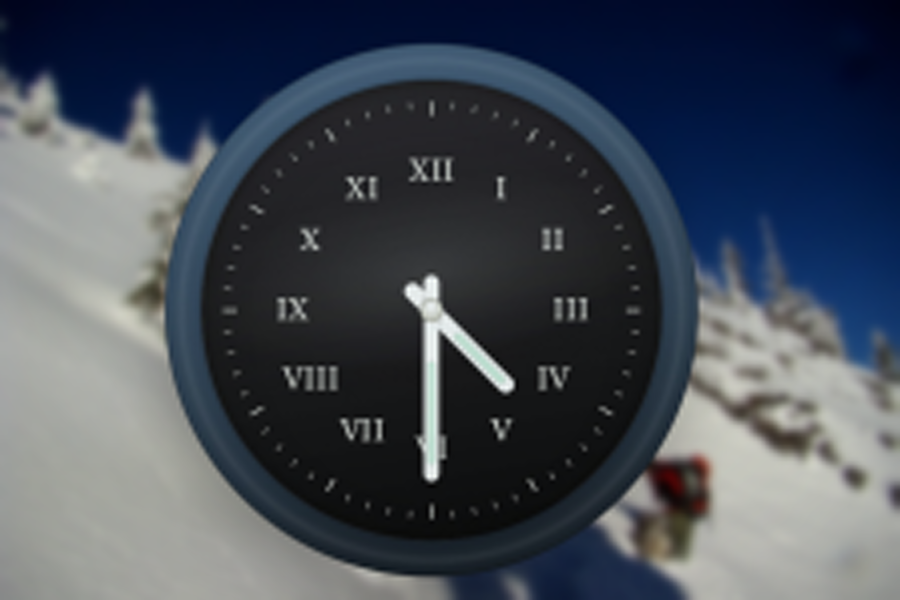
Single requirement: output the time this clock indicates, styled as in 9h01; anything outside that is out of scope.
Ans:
4h30
